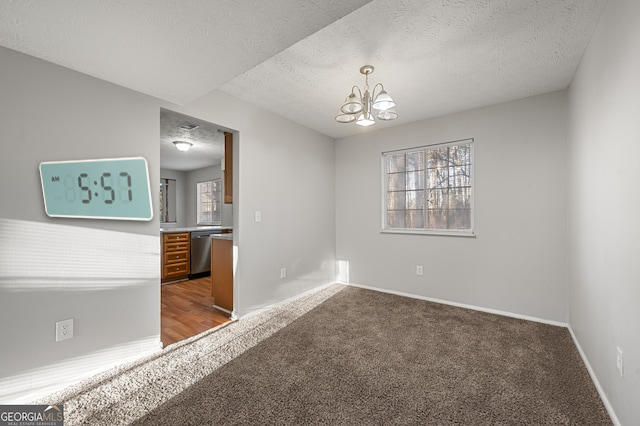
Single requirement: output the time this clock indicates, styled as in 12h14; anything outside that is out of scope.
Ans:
5h57
